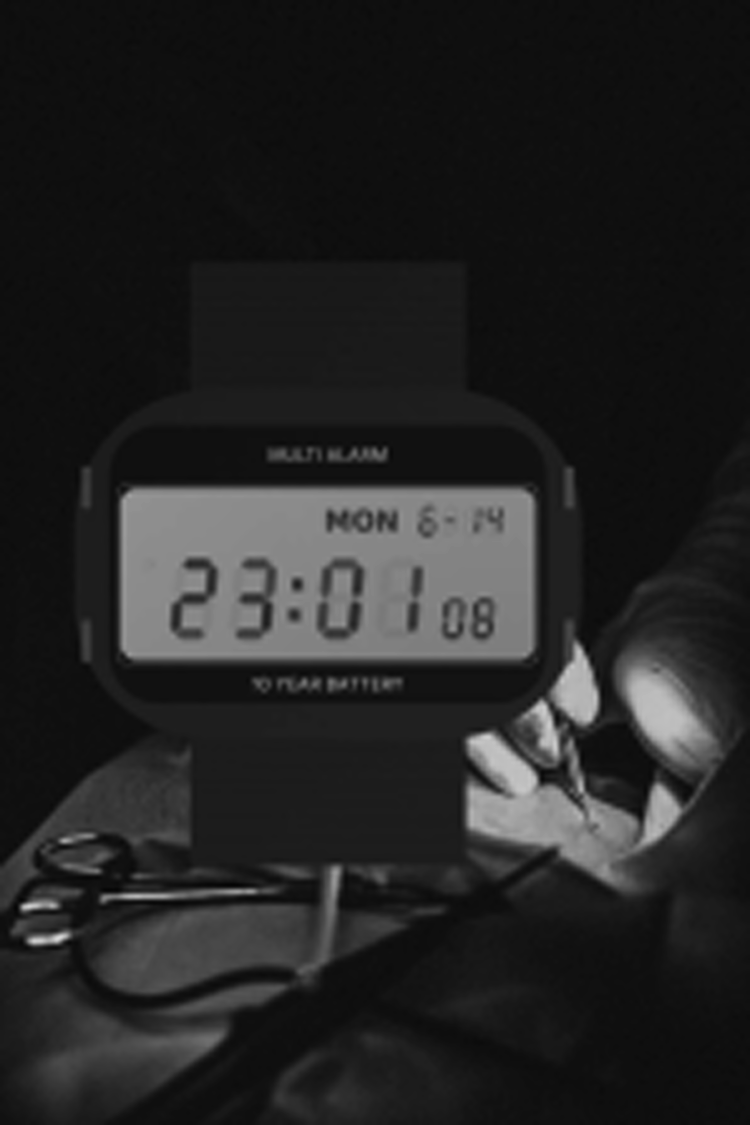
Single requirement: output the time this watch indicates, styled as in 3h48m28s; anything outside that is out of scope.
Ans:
23h01m08s
